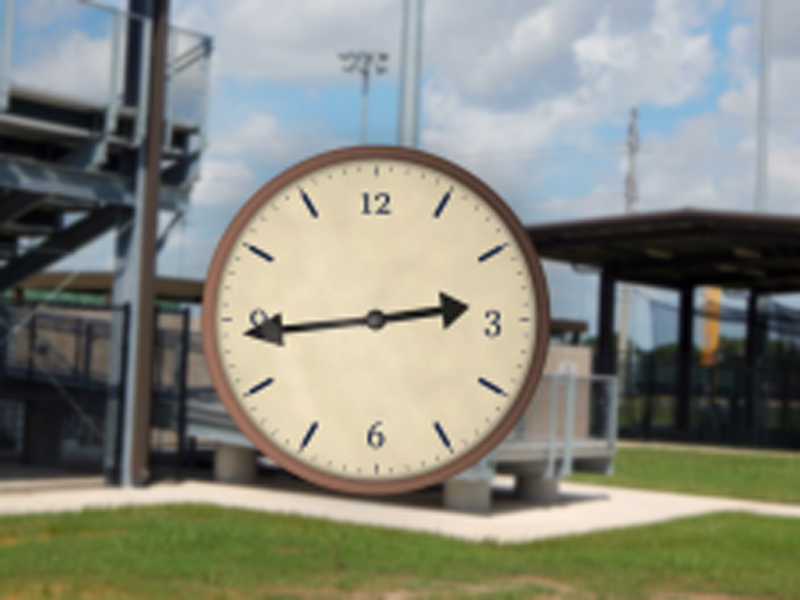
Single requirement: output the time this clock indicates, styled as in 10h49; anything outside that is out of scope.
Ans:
2h44
